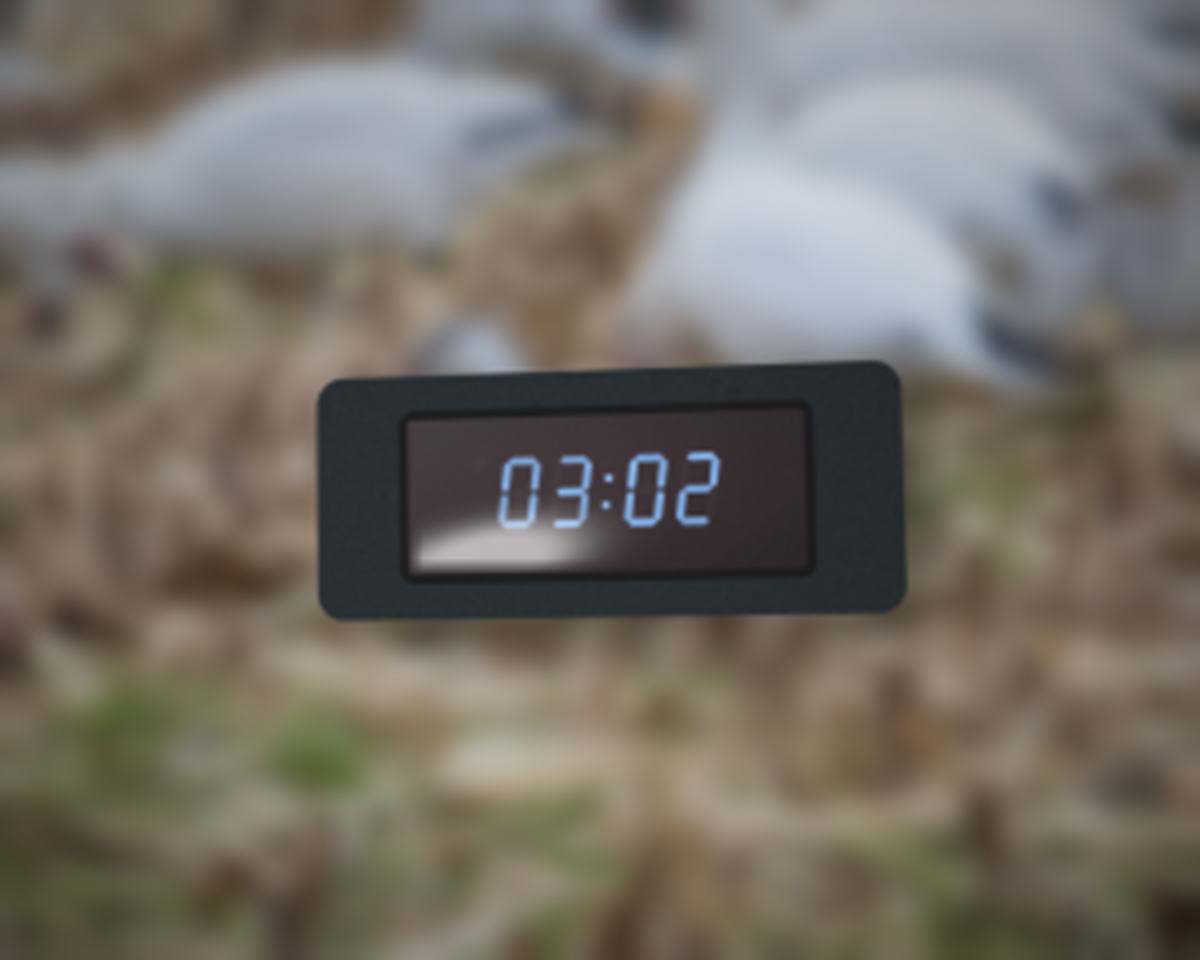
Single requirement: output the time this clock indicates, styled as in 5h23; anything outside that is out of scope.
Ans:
3h02
